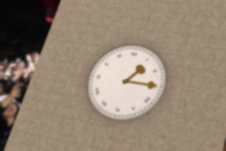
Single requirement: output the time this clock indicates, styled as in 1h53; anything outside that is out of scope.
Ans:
1h15
